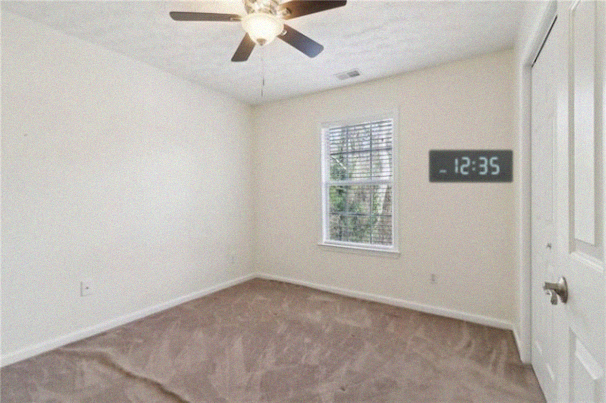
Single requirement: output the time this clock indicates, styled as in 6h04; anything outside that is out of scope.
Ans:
12h35
